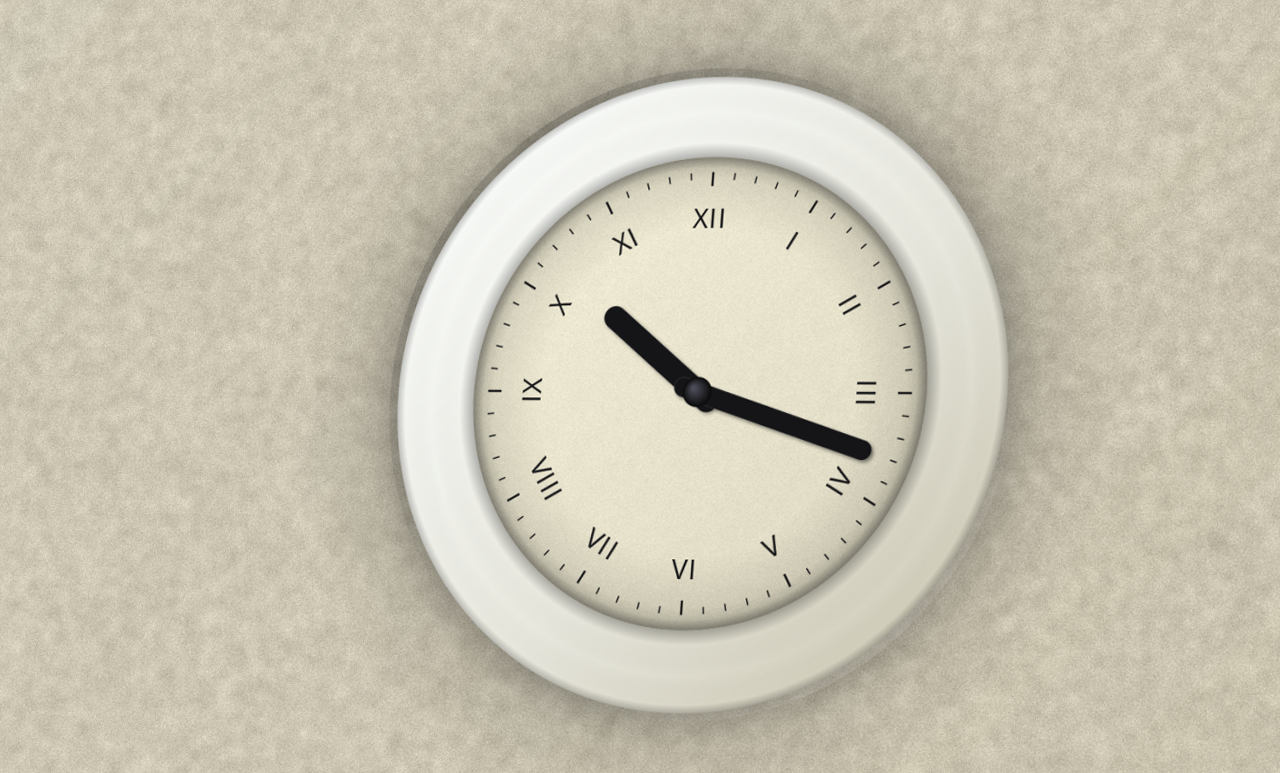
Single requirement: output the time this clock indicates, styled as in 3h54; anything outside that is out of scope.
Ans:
10h18
